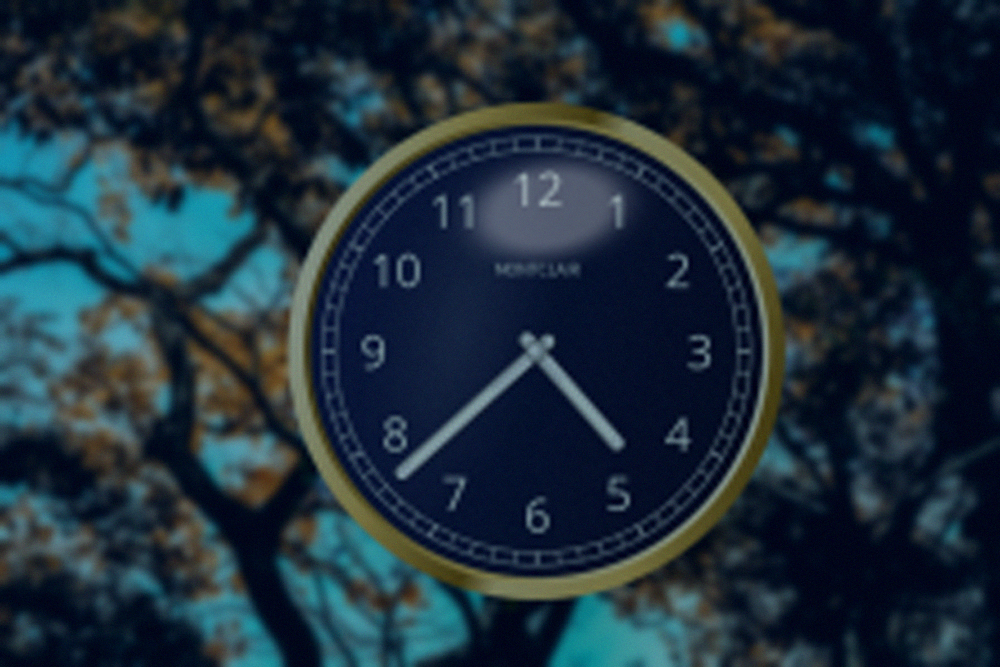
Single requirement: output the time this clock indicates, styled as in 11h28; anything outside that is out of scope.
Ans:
4h38
